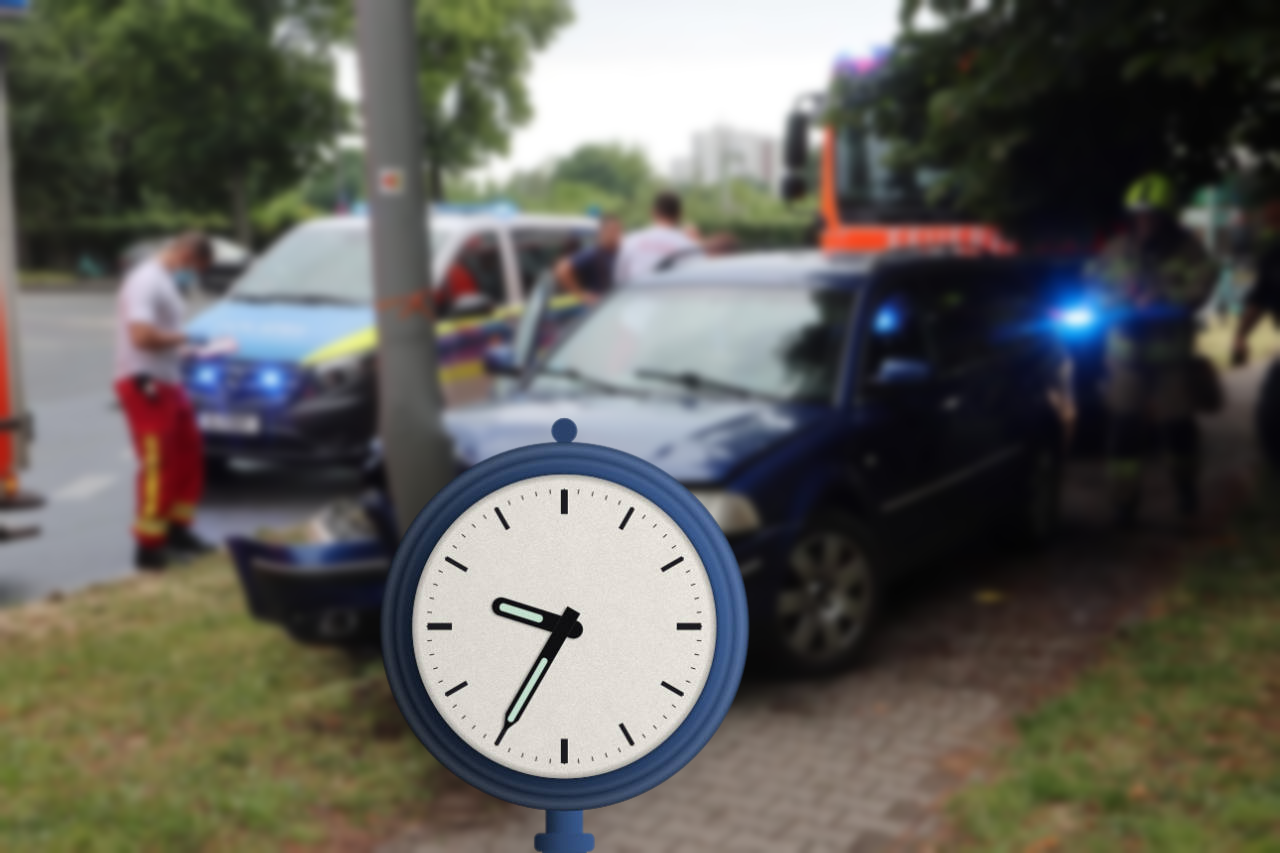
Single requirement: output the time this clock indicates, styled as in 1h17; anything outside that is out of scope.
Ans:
9h35
